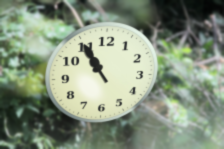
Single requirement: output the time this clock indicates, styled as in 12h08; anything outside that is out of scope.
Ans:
10h55
